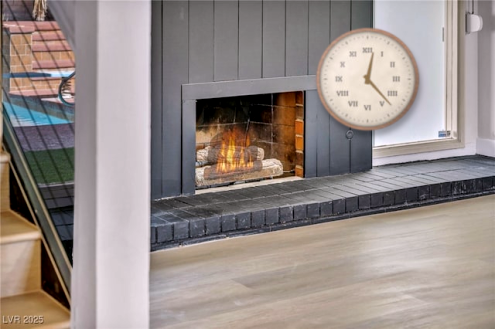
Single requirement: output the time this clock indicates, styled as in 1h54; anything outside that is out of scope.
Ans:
12h23
